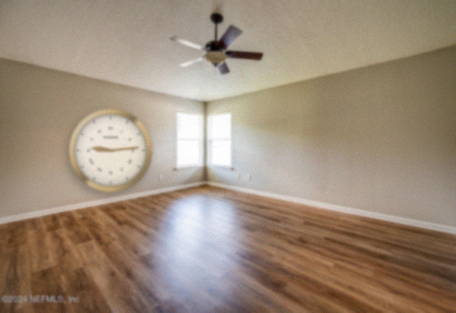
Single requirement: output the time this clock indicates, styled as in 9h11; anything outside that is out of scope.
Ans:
9h14
